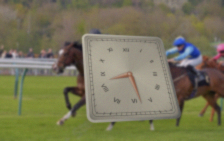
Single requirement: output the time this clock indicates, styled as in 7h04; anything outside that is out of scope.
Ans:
8h28
